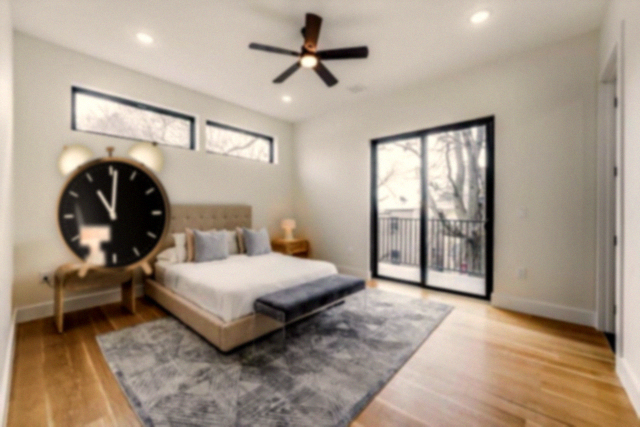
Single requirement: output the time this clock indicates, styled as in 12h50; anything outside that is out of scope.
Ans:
11h01
